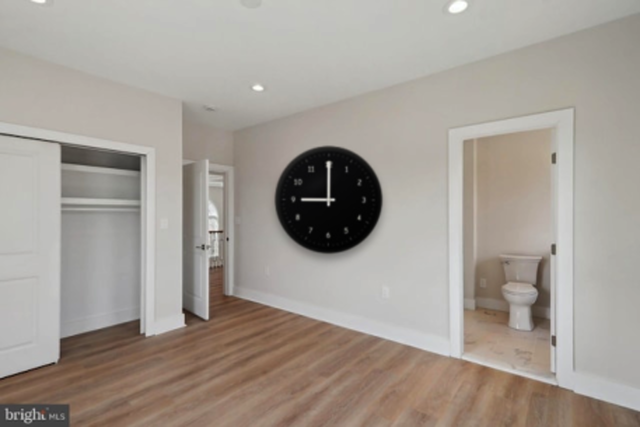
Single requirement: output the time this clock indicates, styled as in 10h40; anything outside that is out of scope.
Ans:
9h00
